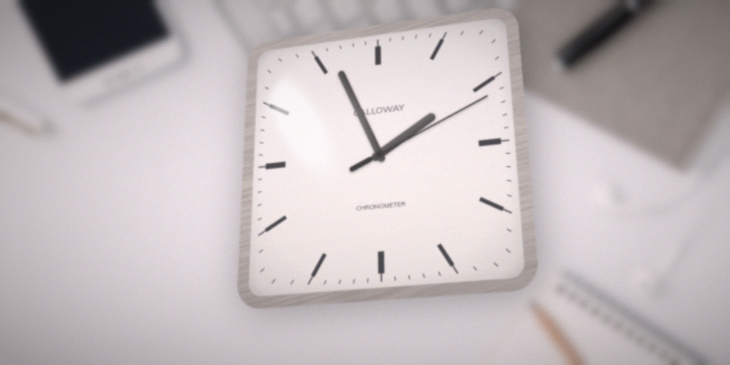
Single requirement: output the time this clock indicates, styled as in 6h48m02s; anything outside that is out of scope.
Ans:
1h56m11s
